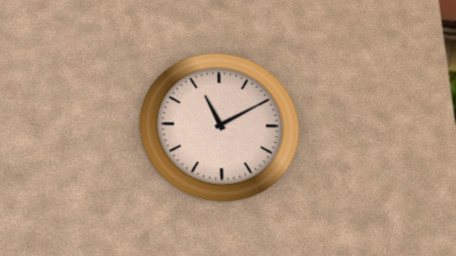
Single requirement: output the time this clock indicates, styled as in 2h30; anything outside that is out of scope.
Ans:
11h10
